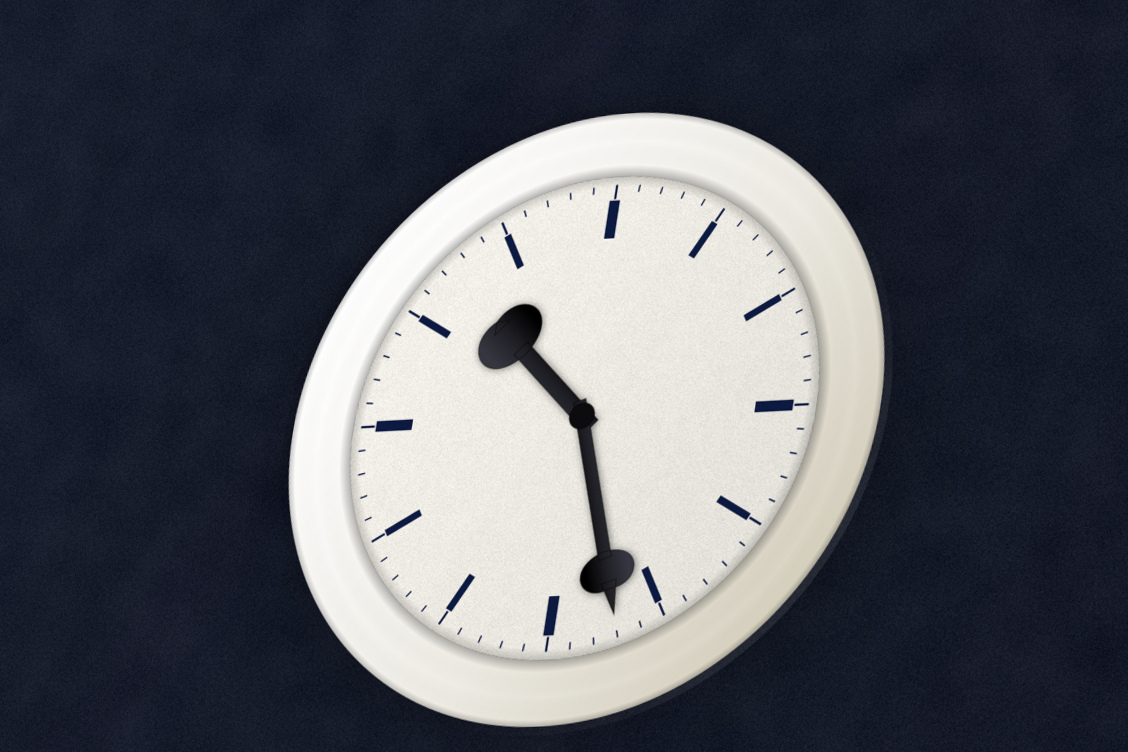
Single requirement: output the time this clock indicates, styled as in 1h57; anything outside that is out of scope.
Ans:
10h27
